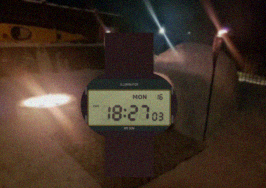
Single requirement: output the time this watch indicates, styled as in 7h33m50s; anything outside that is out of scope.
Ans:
18h27m03s
